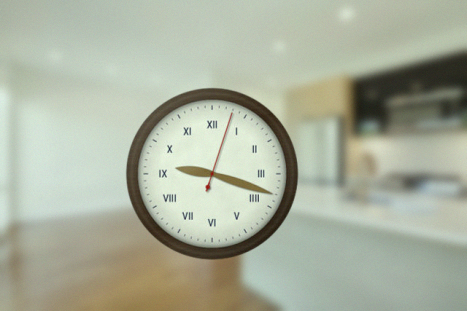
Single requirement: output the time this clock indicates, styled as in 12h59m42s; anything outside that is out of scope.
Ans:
9h18m03s
